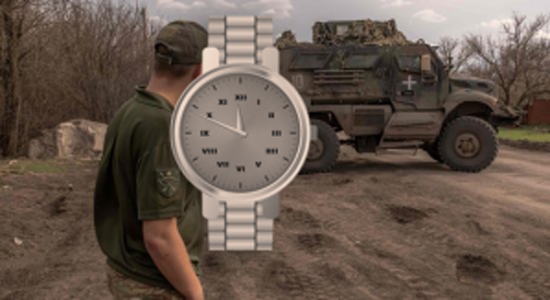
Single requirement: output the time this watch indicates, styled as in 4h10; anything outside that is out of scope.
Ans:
11h49
